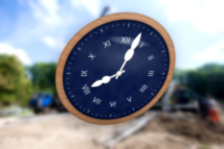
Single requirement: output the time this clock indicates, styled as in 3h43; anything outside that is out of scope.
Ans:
8h03
